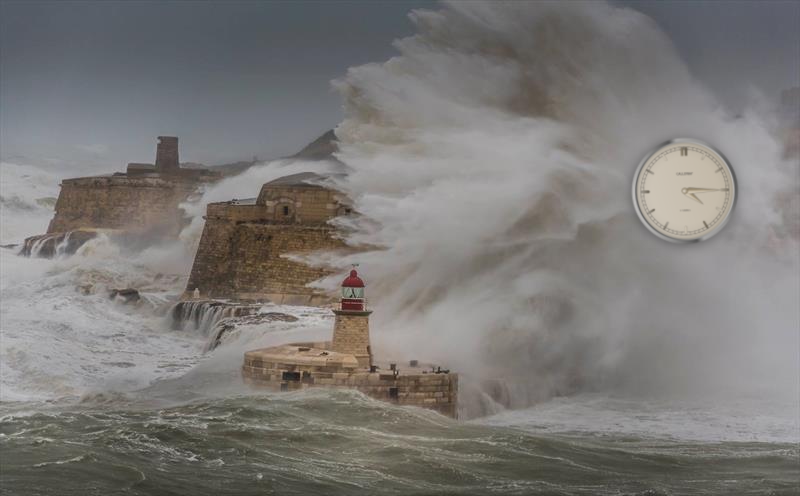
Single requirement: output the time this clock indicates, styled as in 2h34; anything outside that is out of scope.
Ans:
4h15
